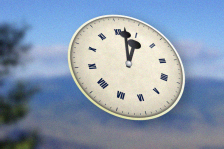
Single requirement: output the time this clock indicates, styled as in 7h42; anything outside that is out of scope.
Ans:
1h02
